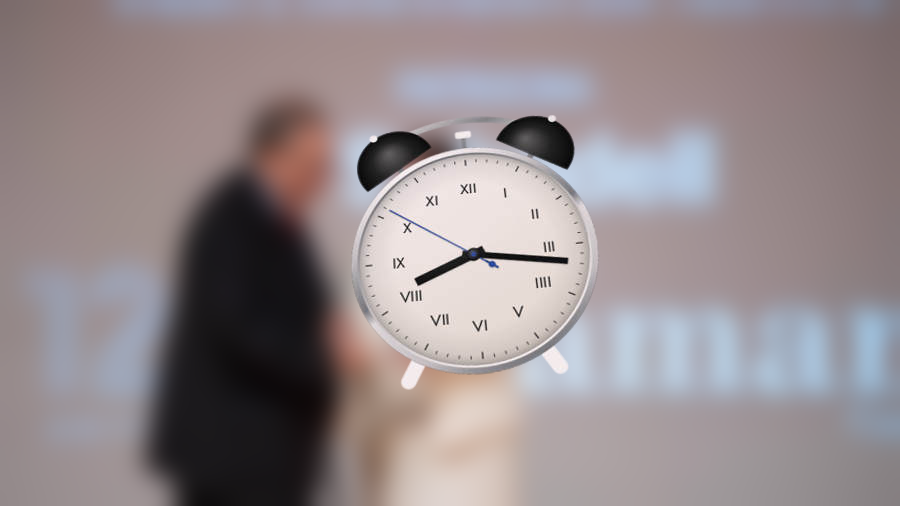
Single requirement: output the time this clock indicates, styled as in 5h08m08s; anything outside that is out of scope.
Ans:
8h16m51s
